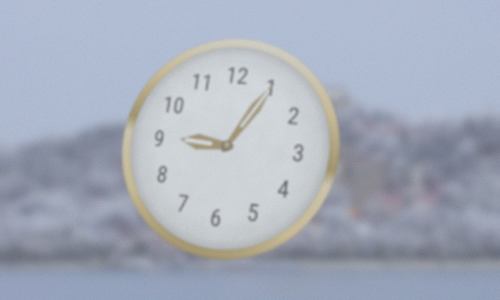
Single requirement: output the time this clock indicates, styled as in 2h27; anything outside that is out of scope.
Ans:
9h05
